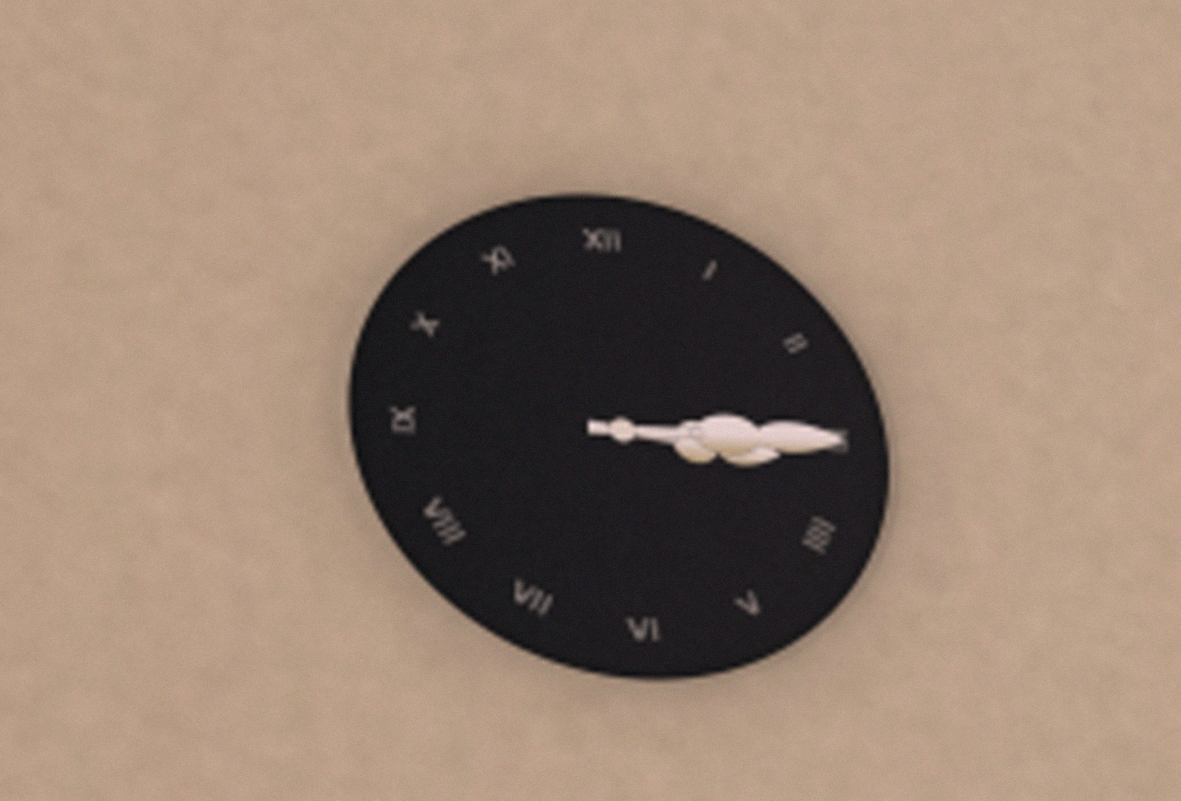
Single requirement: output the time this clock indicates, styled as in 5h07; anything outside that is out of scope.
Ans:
3h15
